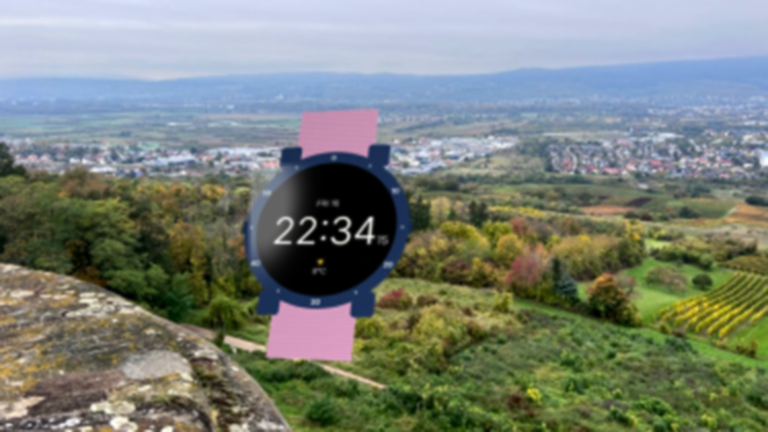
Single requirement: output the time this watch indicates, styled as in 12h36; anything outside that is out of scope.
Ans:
22h34
